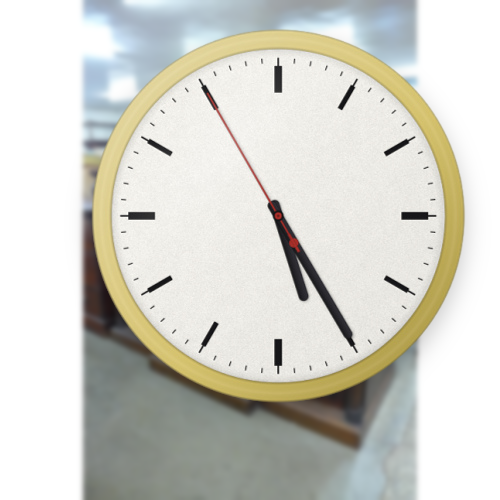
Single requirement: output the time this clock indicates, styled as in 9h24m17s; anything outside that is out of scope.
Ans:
5h24m55s
